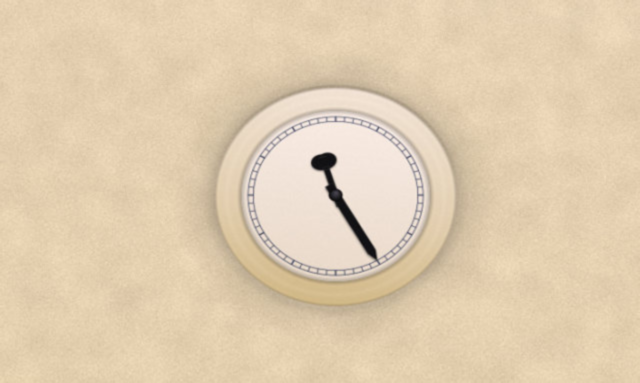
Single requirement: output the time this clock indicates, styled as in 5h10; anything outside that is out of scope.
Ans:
11h25
